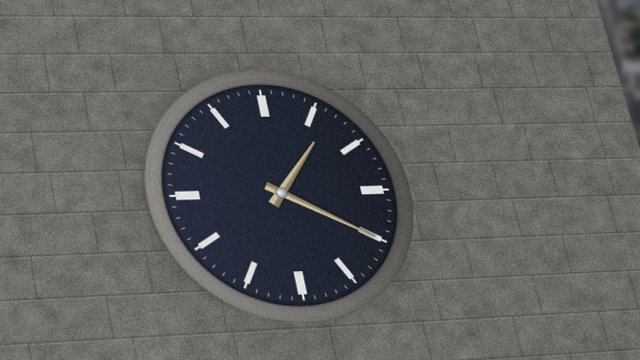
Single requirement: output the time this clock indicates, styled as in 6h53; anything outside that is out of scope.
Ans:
1h20
